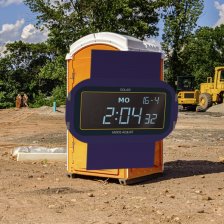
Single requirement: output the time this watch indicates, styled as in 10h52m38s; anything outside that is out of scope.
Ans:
2h04m32s
